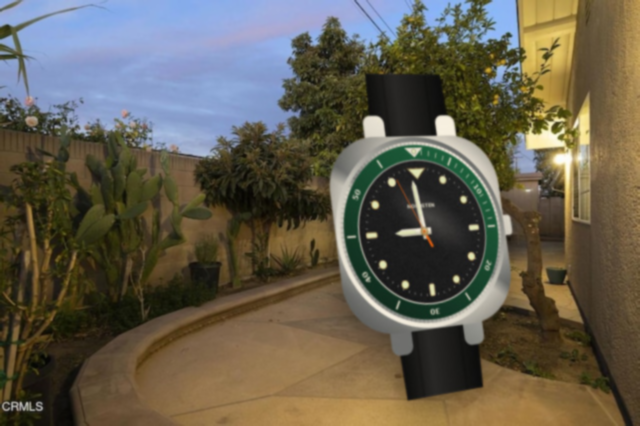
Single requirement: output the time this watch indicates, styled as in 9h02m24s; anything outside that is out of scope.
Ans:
8h58m56s
